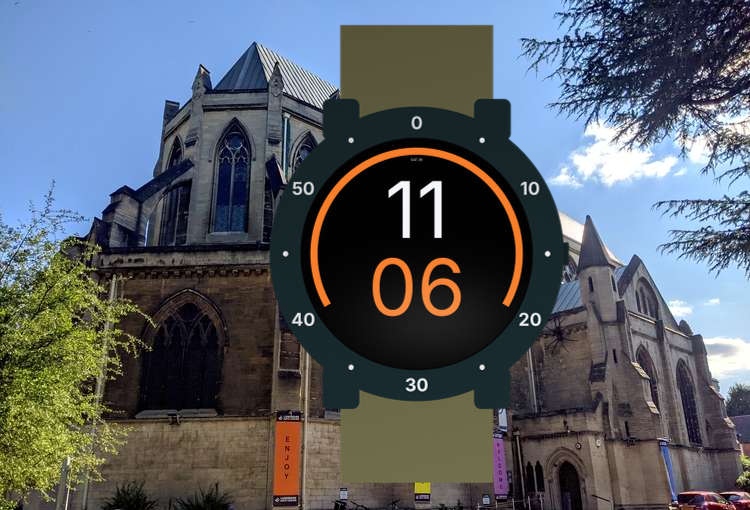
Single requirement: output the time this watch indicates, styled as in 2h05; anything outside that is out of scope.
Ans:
11h06
